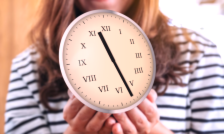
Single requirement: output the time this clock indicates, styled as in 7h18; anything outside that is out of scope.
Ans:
11h27
